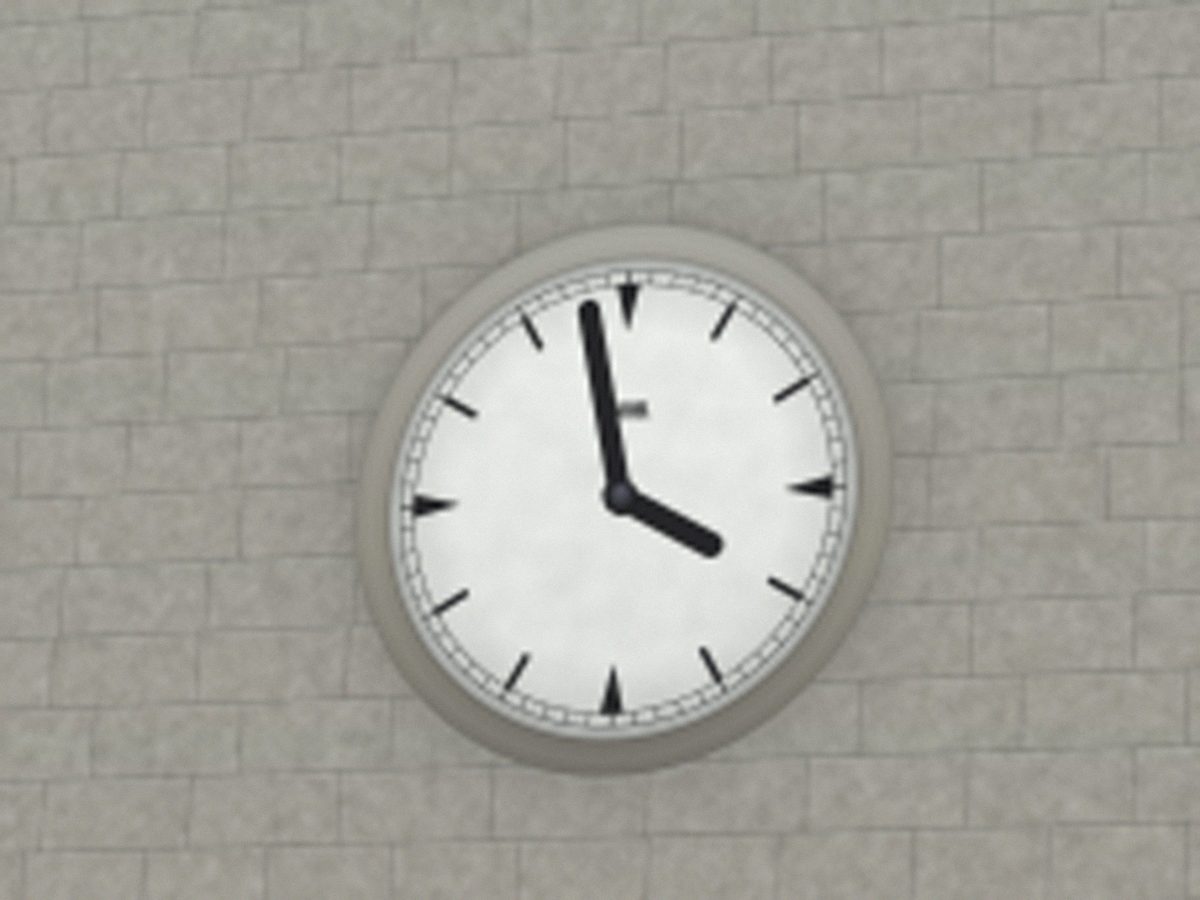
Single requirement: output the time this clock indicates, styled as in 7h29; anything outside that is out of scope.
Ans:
3h58
